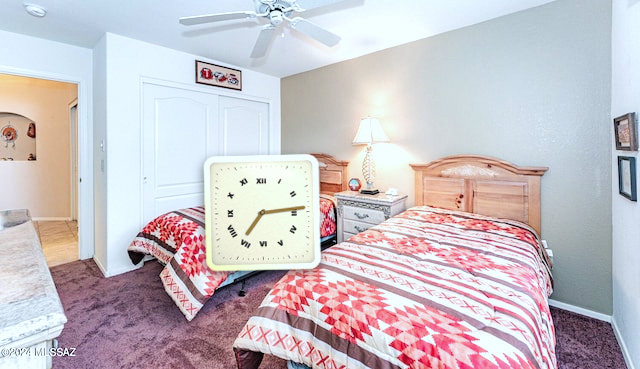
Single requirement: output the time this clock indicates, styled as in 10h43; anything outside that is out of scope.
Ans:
7h14
